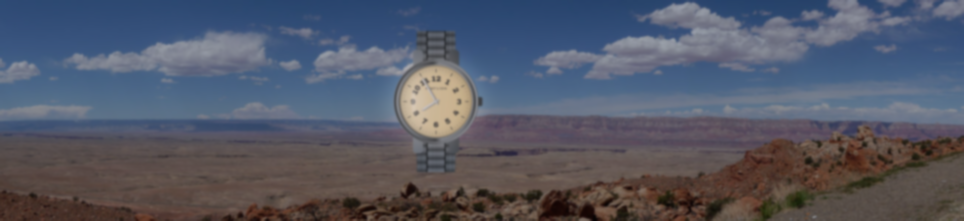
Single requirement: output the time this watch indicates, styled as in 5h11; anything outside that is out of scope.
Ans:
7h55
